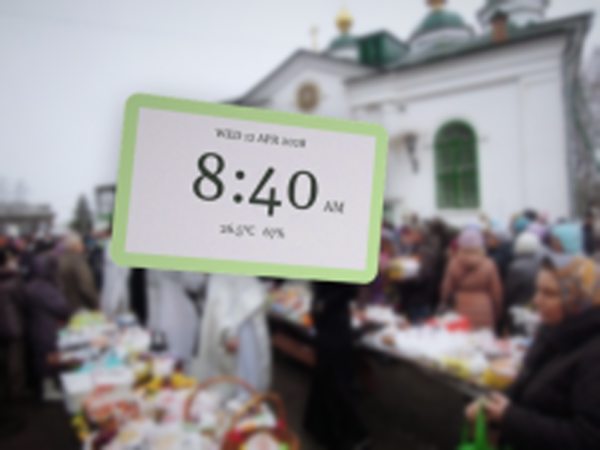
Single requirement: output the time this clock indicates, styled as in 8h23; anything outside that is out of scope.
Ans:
8h40
